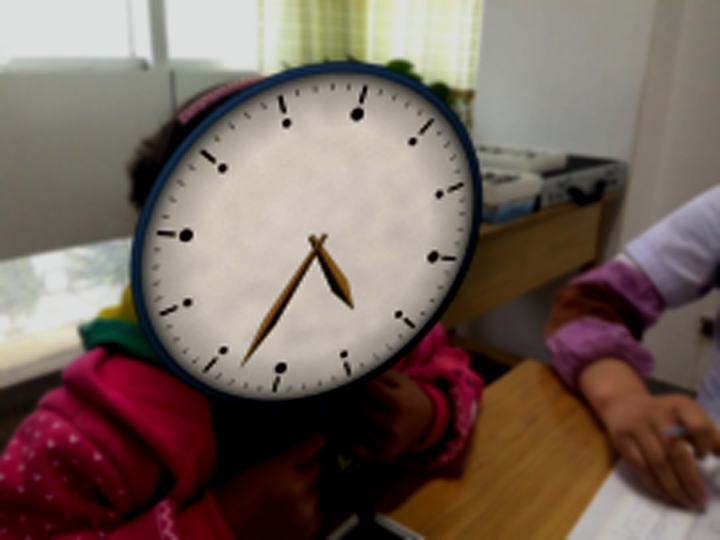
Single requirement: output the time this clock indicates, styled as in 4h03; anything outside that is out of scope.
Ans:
4h33
